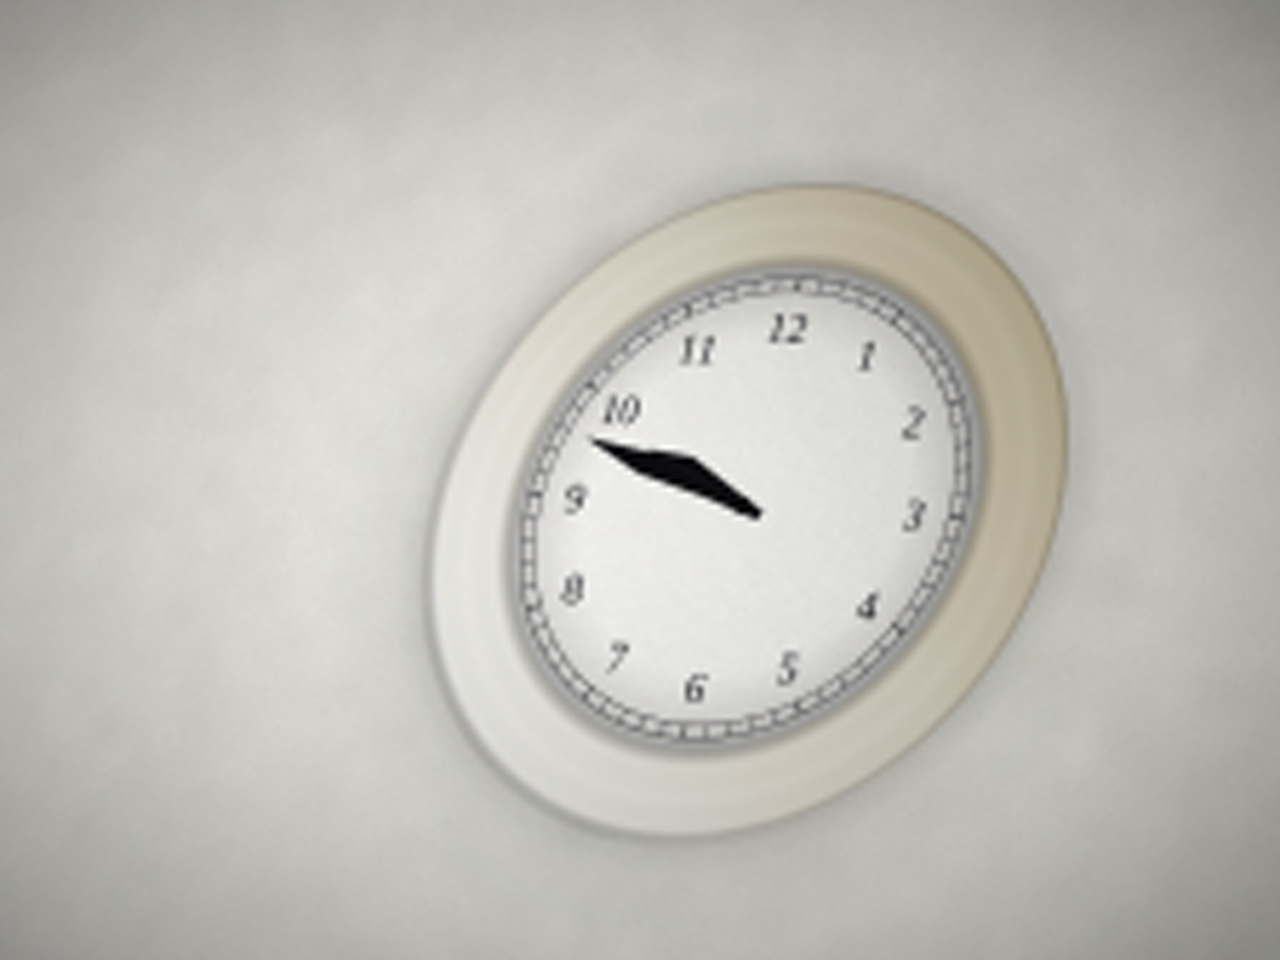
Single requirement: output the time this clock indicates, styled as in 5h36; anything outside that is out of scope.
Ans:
9h48
